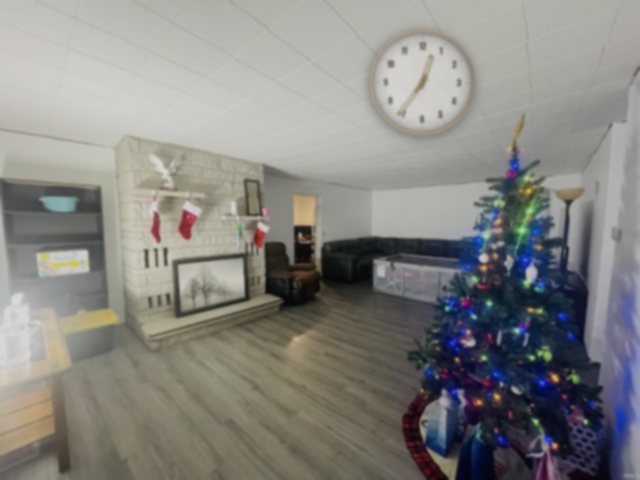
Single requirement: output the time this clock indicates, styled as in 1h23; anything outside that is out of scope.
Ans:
12h36
